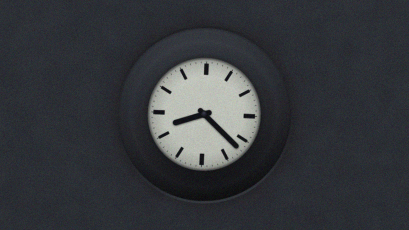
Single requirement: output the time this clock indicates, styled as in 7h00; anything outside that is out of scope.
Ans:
8h22
